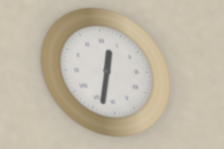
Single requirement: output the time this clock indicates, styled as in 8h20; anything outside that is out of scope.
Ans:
12h33
